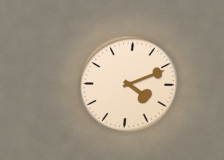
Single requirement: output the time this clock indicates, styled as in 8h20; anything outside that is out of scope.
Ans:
4h11
